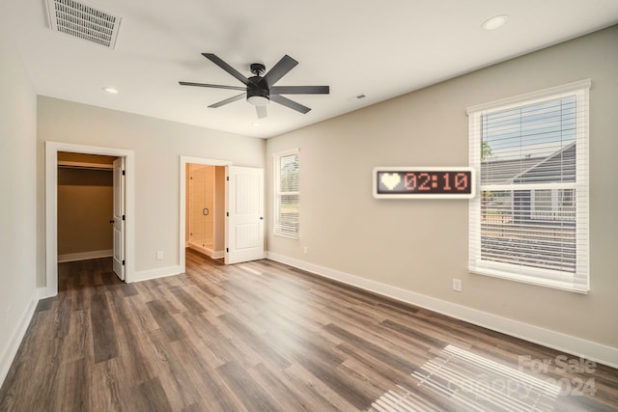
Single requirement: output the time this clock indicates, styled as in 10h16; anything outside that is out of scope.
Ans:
2h10
